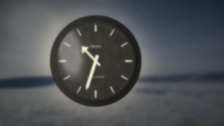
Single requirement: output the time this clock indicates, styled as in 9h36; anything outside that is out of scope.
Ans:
10h33
